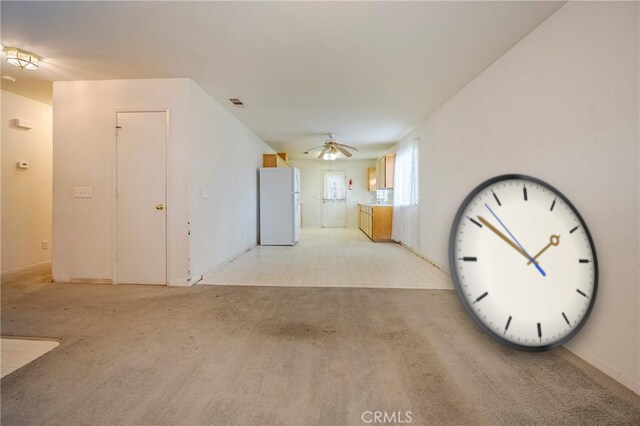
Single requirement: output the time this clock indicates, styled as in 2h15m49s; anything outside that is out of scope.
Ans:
1h50m53s
